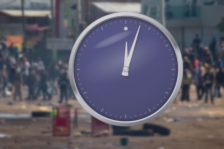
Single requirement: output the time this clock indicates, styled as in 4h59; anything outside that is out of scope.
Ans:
12h03
